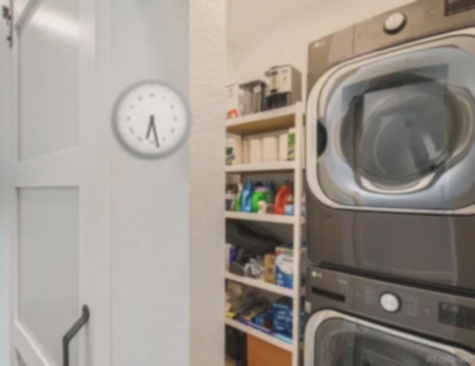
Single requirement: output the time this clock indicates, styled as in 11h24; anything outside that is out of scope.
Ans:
6h28
